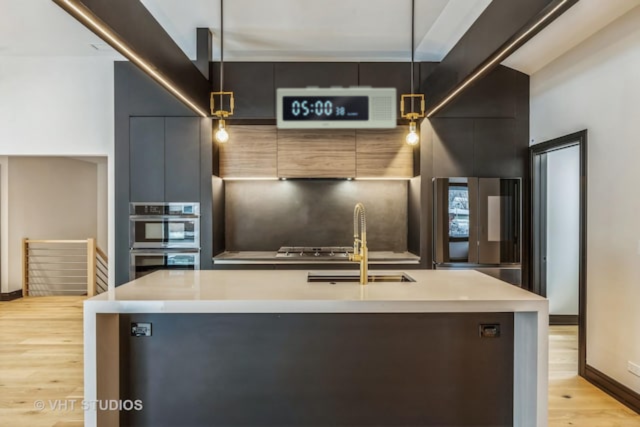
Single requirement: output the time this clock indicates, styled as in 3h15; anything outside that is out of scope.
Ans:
5h00
